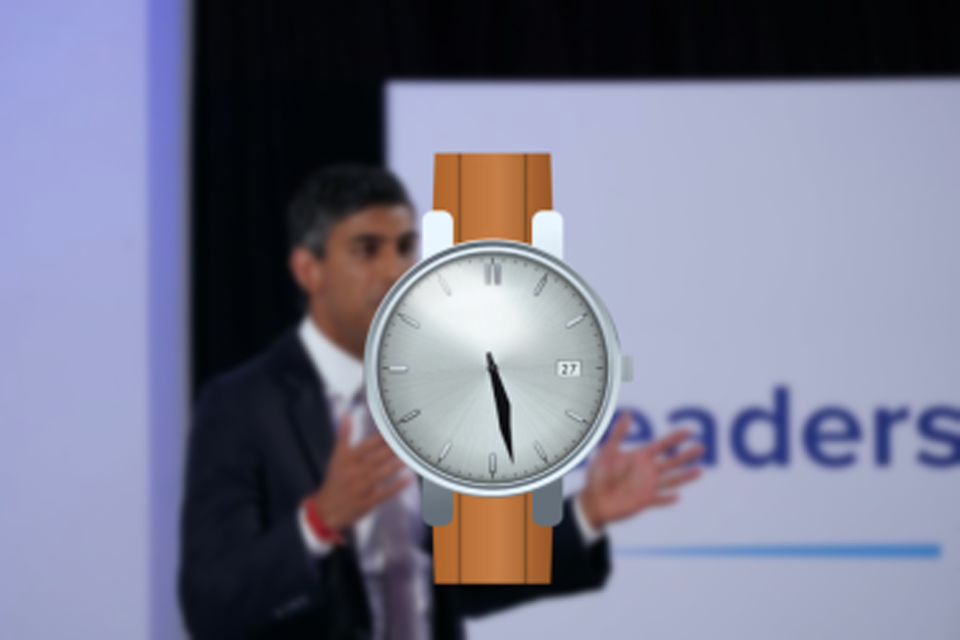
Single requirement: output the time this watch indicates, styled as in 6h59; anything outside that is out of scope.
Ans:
5h28
